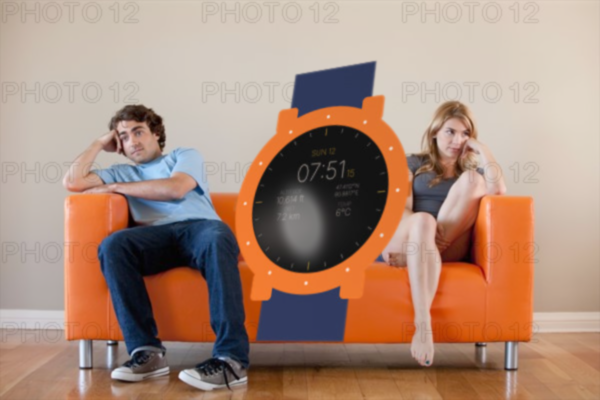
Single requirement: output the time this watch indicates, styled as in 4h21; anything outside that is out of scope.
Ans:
7h51
